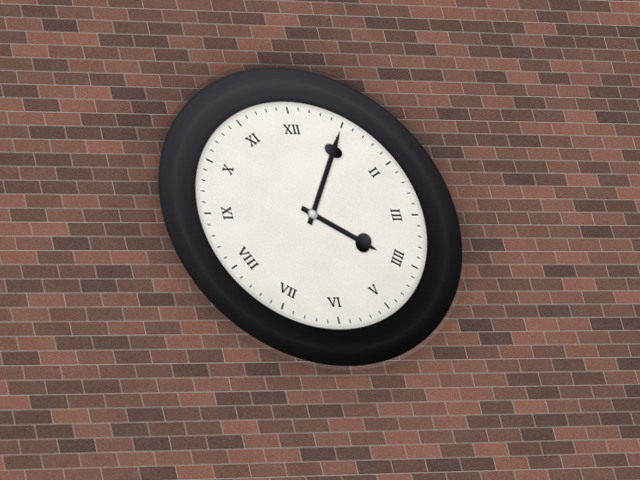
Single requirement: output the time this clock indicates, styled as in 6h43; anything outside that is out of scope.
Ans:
4h05
